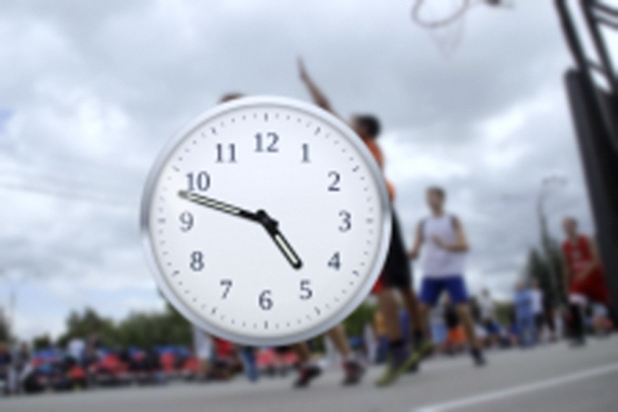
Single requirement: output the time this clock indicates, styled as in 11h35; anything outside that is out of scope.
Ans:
4h48
